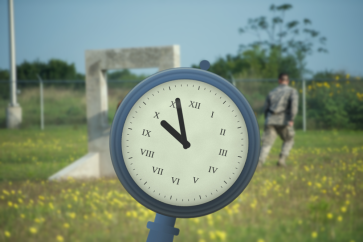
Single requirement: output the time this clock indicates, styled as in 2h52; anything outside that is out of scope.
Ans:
9h56
